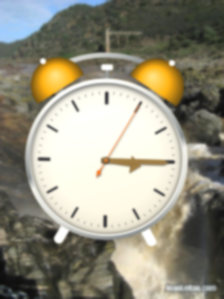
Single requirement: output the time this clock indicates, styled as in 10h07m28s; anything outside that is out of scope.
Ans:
3h15m05s
